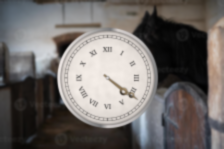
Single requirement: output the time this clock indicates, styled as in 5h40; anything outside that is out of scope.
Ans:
4h21
